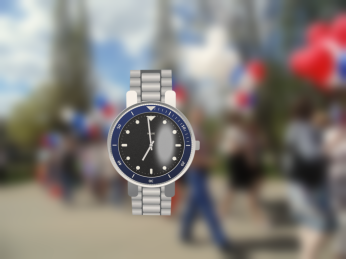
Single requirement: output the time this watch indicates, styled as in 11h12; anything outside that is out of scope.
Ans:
6h59
